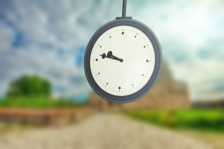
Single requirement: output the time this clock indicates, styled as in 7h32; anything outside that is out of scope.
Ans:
9h47
